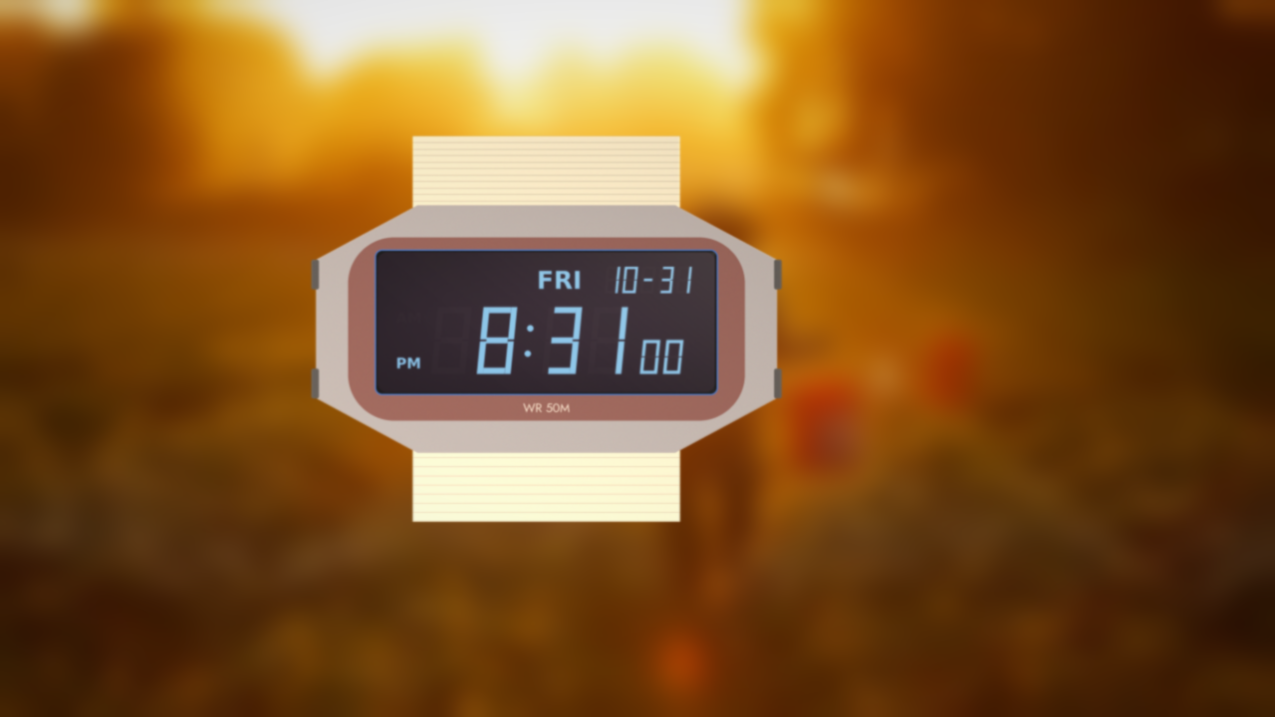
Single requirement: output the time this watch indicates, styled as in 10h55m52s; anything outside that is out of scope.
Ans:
8h31m00s
